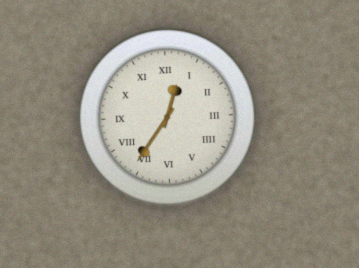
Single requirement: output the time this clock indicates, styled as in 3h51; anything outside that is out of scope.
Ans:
12h36
